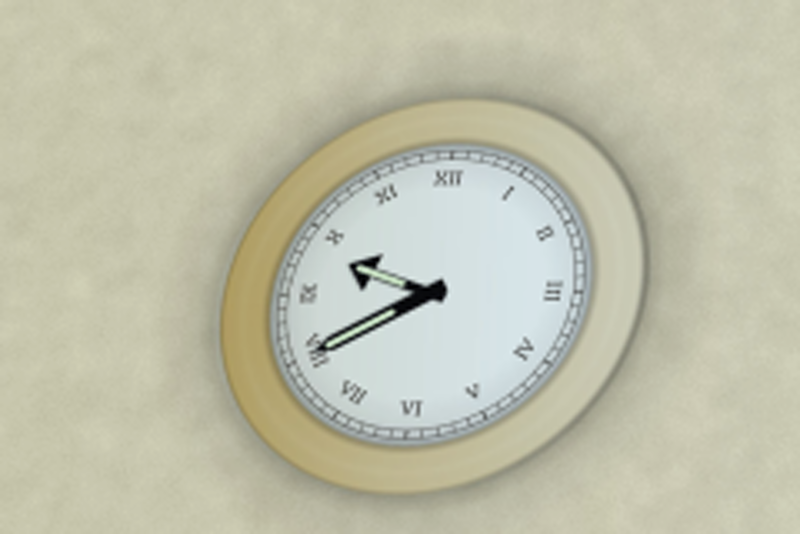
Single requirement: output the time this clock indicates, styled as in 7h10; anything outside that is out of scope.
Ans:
9h40
